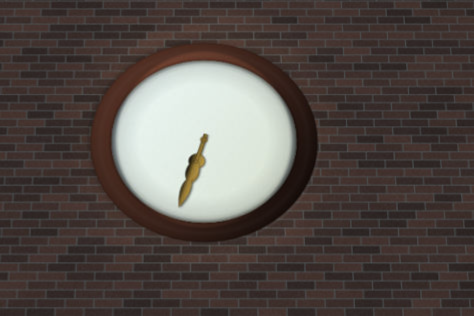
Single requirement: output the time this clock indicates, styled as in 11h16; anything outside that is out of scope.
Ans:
6h33
